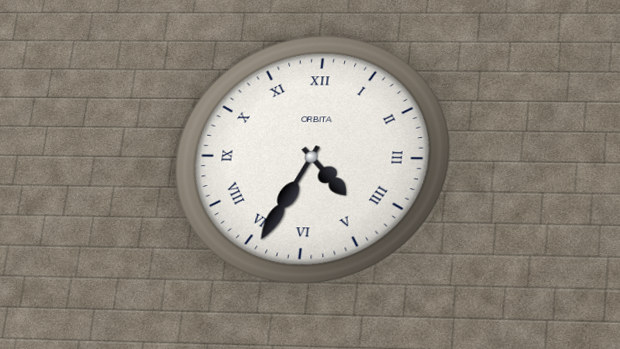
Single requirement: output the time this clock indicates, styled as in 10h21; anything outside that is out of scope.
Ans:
4h34
